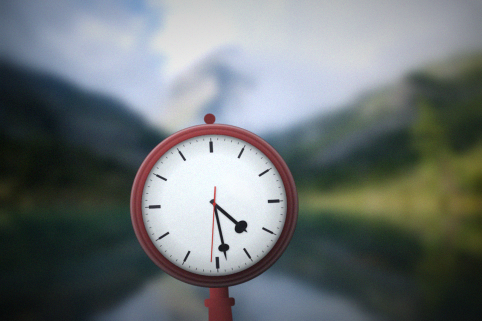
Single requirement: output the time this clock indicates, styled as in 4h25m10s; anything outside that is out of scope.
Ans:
4h28m31s
